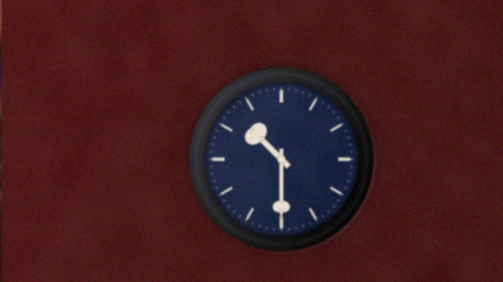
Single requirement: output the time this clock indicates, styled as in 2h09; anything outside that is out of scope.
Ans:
10h30
